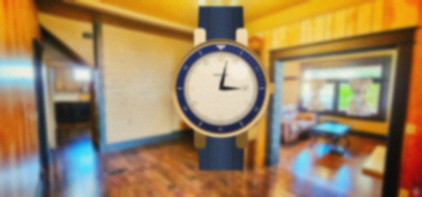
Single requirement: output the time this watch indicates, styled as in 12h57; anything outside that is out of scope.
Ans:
3h02
